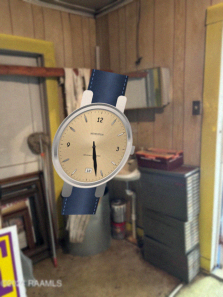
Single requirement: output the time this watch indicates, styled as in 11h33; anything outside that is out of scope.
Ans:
5h27
